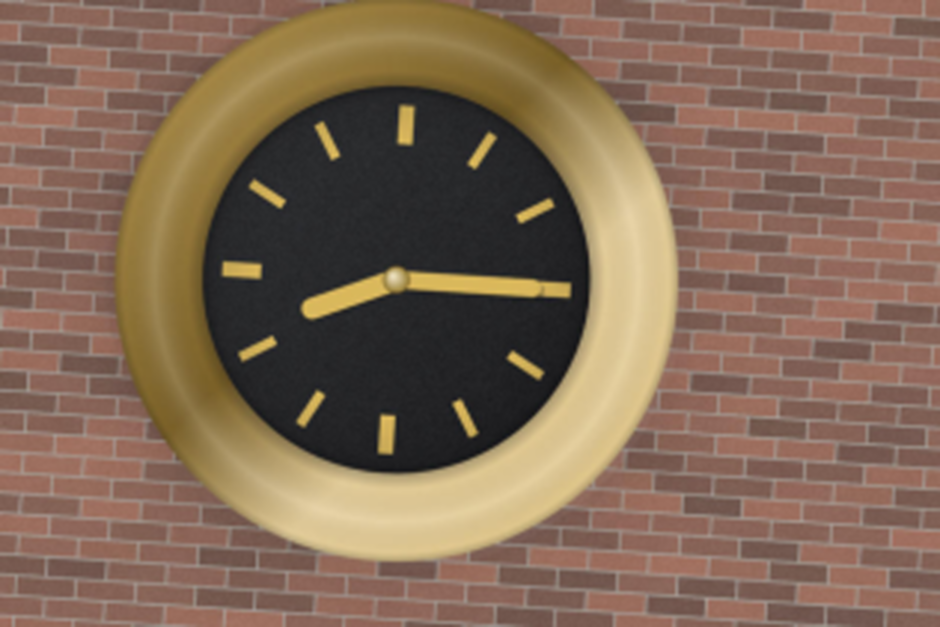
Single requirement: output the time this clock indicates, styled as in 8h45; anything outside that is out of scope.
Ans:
8h15
